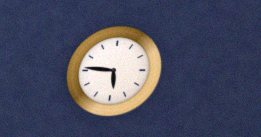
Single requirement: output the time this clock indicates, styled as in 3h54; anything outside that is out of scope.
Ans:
5h46
